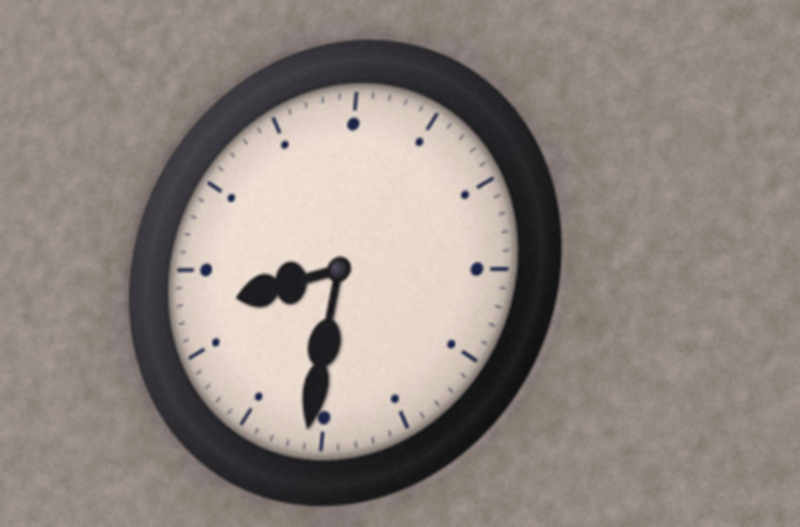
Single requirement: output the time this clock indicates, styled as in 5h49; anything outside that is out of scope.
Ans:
8h31
